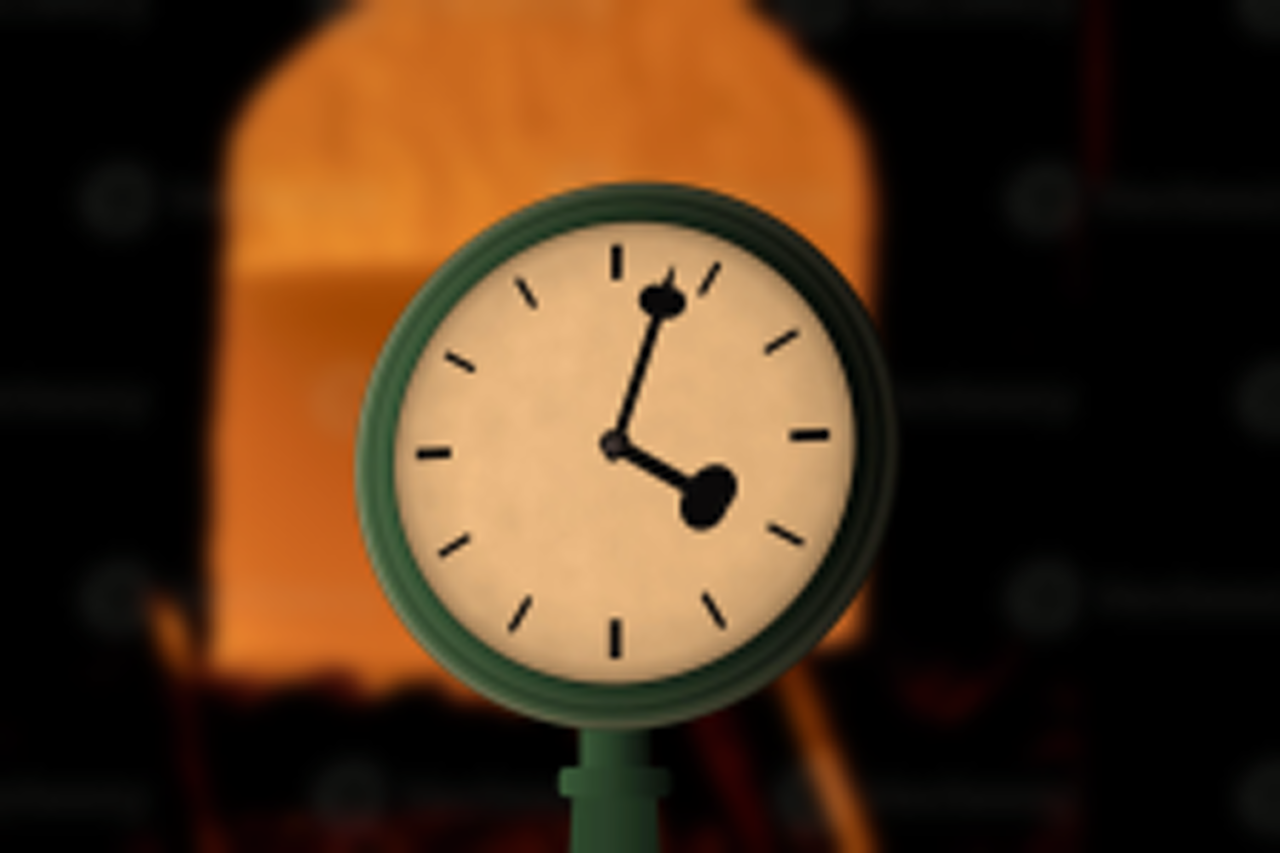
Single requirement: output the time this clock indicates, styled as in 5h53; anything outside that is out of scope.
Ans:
4h03
